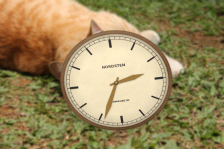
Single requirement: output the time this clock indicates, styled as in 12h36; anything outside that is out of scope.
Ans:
2h34
